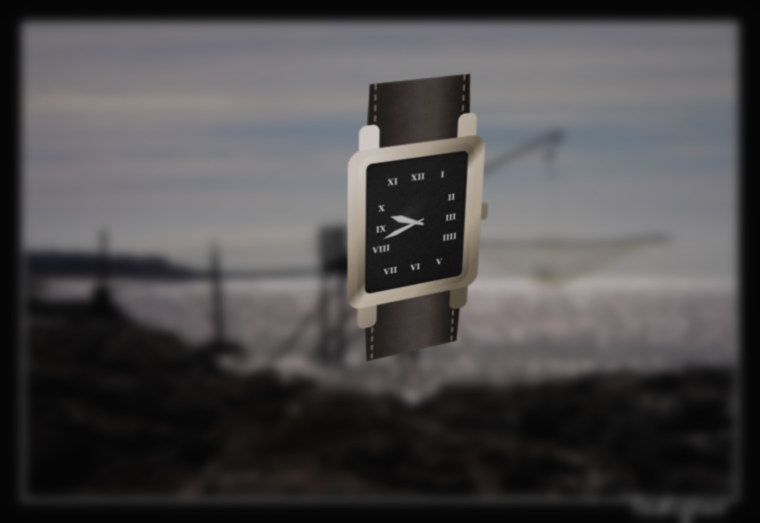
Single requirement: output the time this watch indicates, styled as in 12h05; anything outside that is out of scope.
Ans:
9h42
